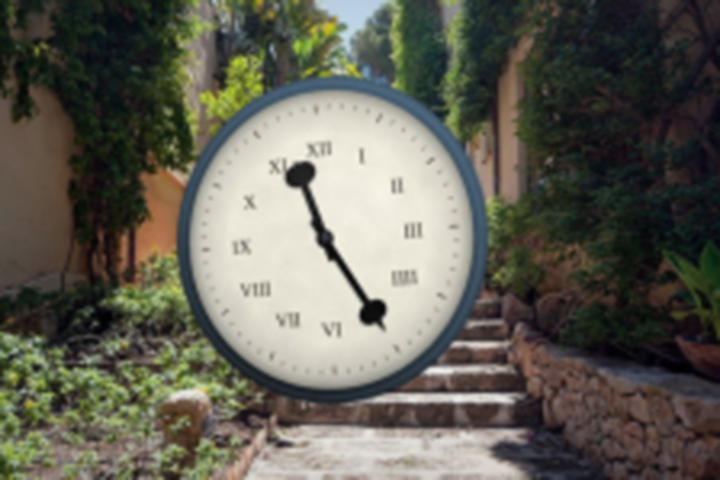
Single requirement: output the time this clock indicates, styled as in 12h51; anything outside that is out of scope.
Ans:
11h25
